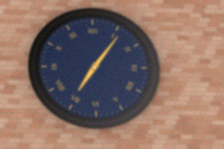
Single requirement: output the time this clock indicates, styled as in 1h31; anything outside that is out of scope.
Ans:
7h06
